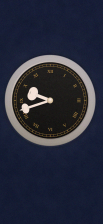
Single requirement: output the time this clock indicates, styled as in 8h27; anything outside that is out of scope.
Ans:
9h42
